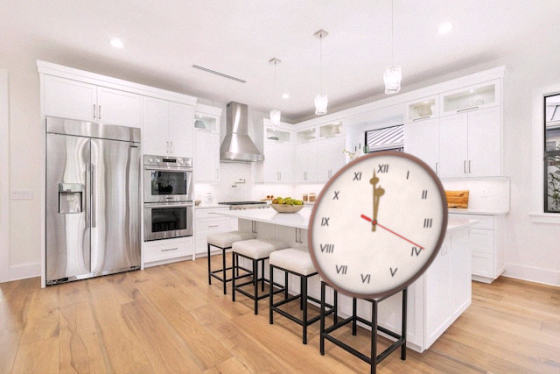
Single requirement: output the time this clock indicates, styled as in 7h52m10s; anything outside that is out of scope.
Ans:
11h58m19s
